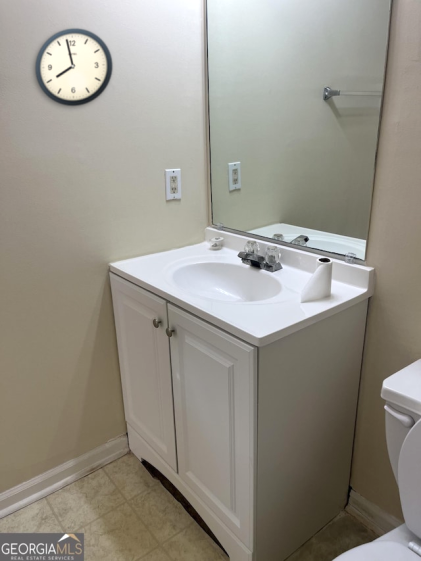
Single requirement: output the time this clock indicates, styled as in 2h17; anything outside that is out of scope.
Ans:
7h58
